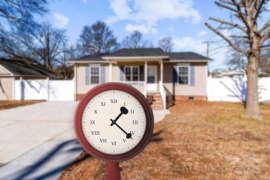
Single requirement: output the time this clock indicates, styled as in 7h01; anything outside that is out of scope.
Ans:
1h22
